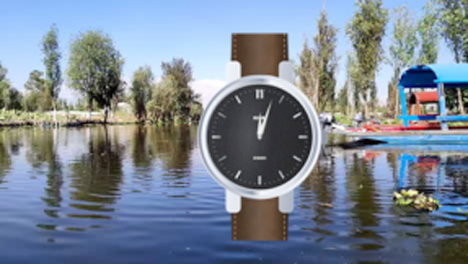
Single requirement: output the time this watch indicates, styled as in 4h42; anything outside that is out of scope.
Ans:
12h03
